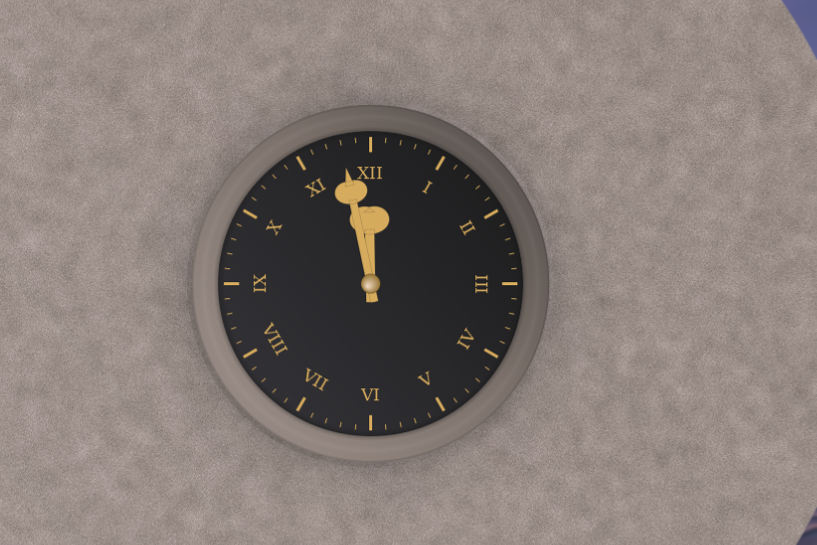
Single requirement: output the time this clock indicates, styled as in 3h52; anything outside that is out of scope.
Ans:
11h58
